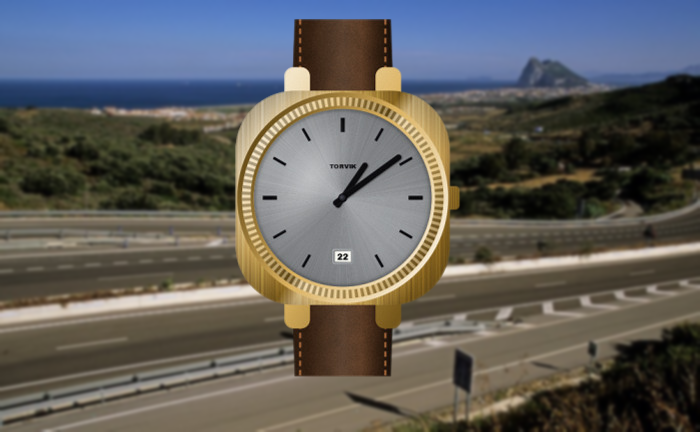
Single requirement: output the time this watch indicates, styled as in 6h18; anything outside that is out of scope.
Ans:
1h09
